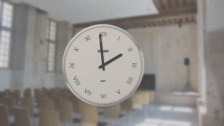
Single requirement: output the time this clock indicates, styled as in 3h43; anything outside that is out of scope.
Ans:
1h59
